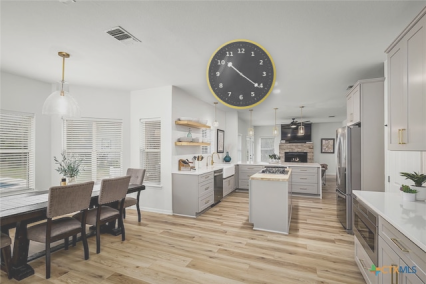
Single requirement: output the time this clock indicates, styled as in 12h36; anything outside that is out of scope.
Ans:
10h21
